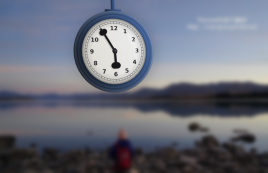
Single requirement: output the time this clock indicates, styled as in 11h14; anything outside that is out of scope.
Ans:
5h55
